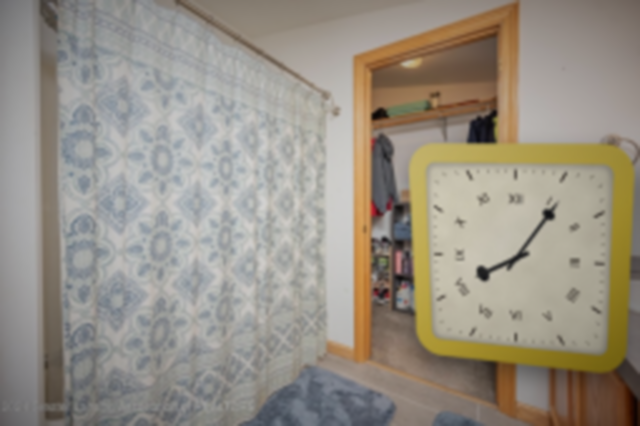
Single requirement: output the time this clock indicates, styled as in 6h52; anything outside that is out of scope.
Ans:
8h06
